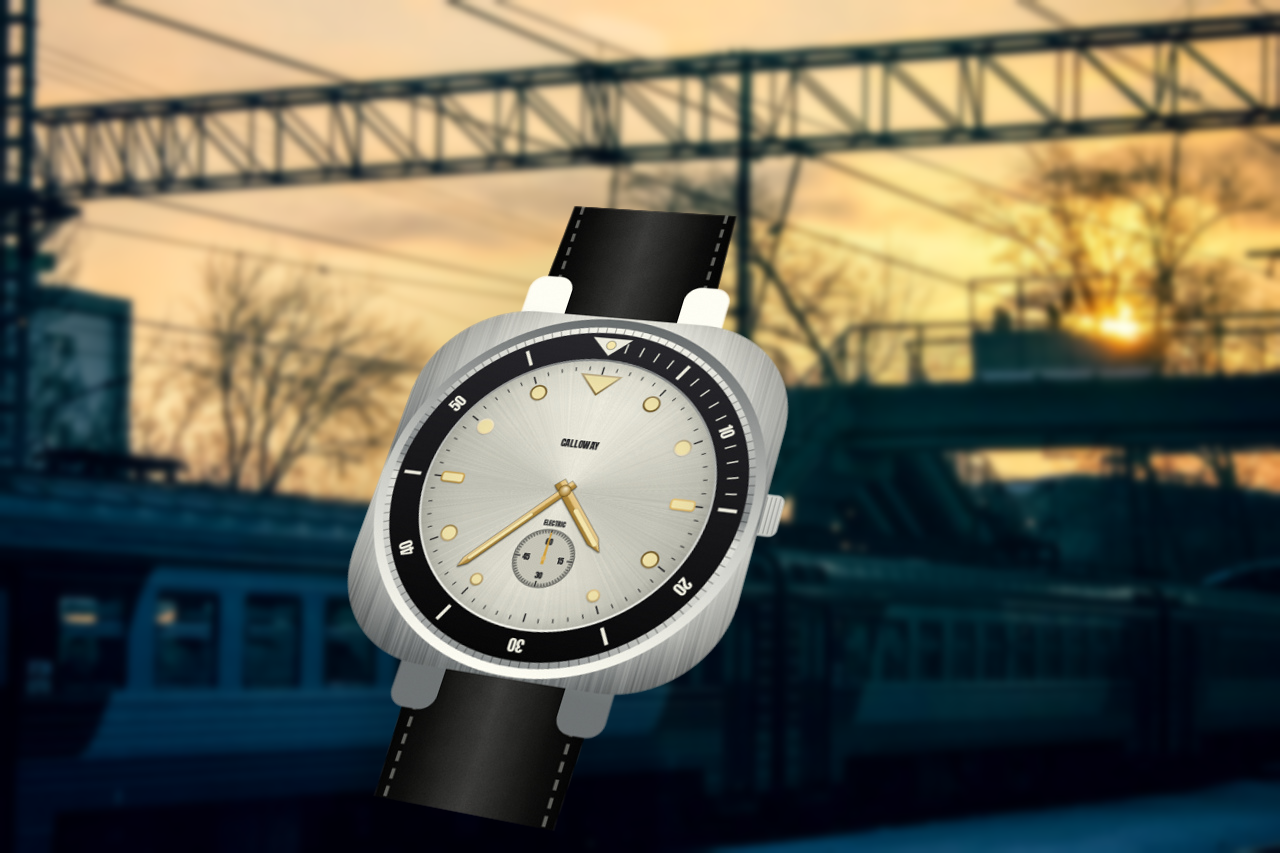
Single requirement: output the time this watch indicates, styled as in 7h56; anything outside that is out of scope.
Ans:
4h37
